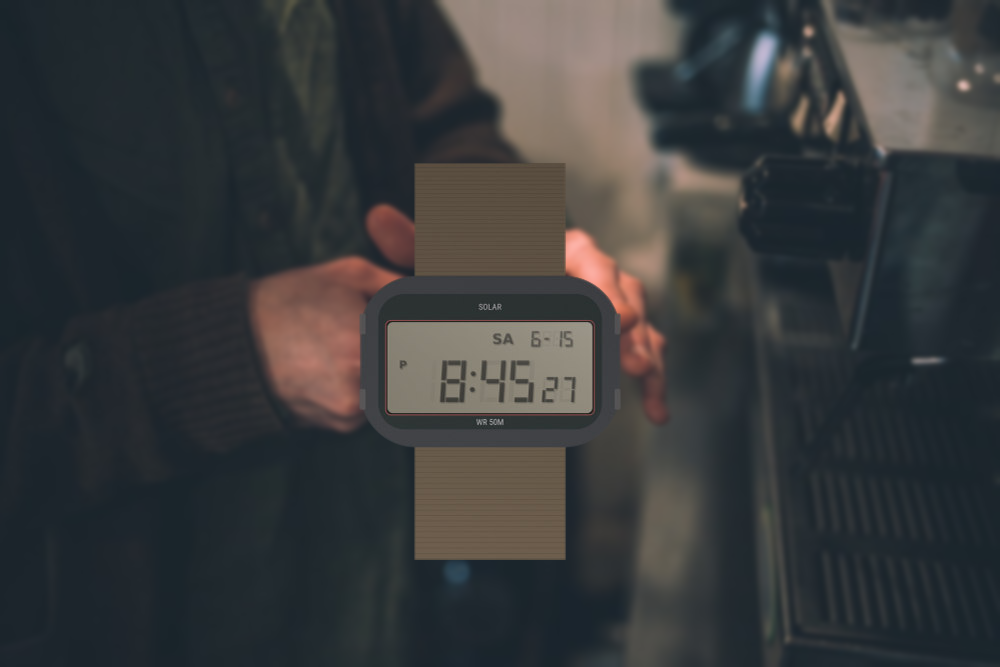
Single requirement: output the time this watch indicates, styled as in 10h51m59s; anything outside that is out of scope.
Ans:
8h45m27s
